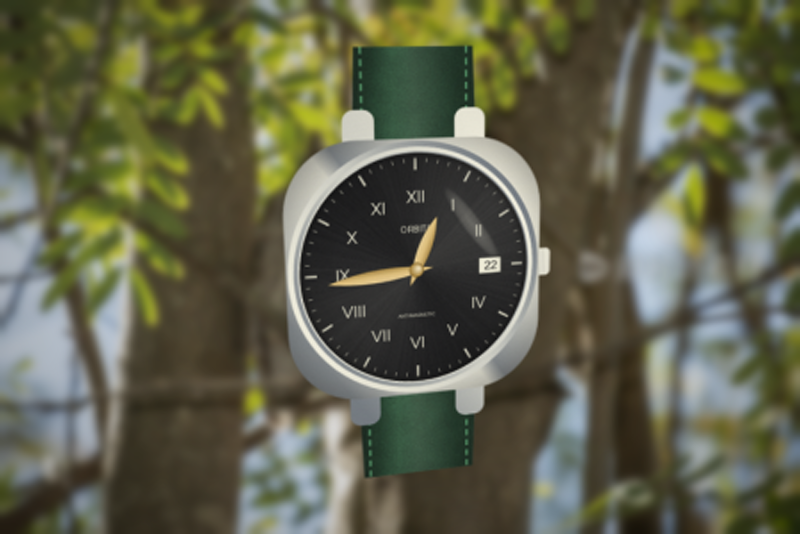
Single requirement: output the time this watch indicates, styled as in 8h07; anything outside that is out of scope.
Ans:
12h44
